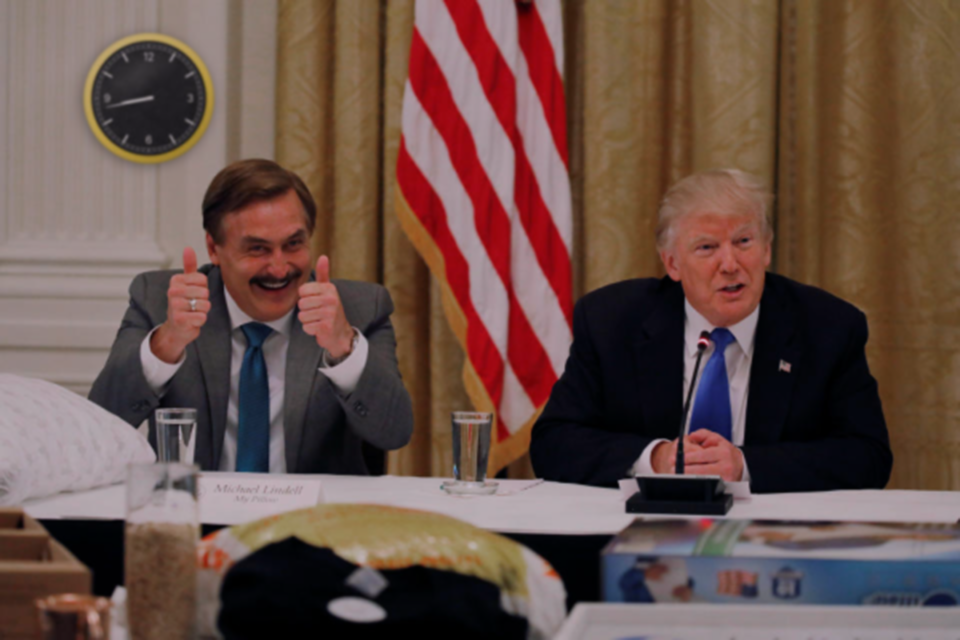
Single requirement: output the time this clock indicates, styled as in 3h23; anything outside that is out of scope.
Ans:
8h43
